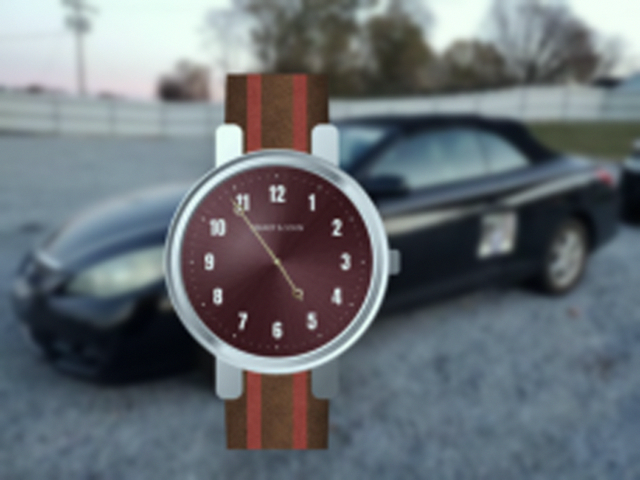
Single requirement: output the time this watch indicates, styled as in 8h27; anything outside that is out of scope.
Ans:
4h54
